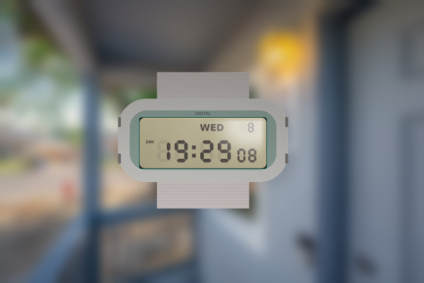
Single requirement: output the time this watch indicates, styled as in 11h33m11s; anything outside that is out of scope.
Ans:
19h29m08s
